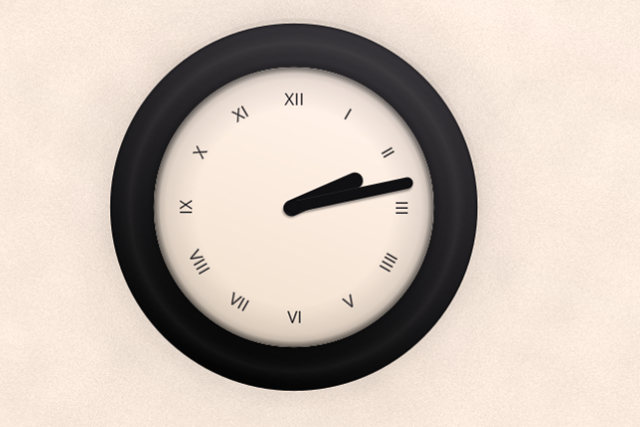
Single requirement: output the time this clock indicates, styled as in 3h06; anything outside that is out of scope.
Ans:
2h13
